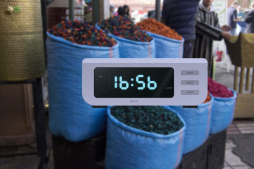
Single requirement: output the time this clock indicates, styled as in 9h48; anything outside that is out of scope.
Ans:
16h56
